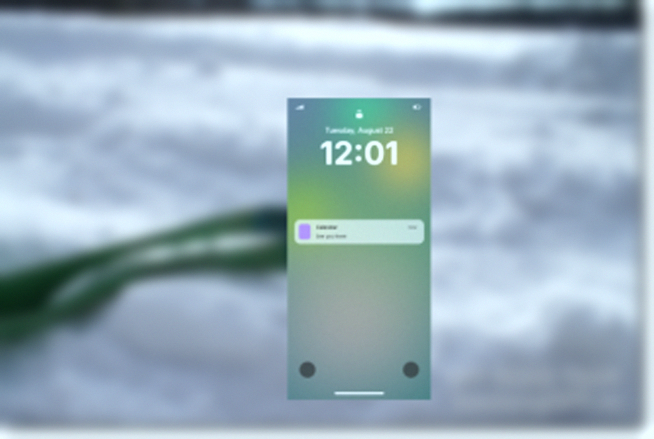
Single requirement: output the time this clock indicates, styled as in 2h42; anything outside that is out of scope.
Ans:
12h01
